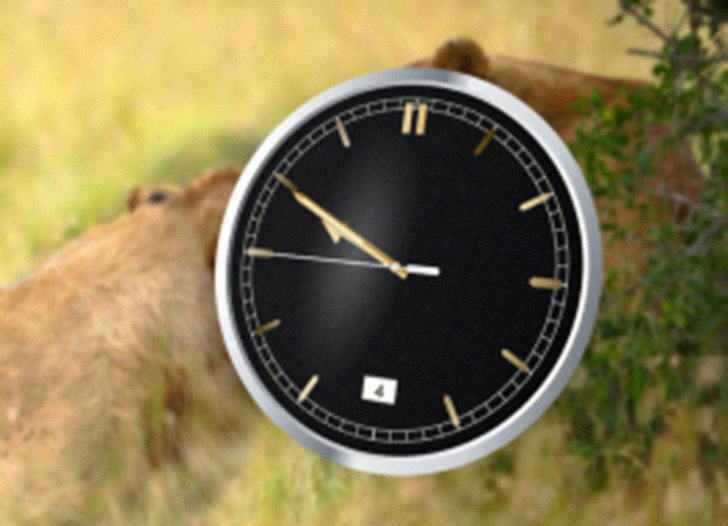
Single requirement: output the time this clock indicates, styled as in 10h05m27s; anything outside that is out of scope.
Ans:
9h49m45s
